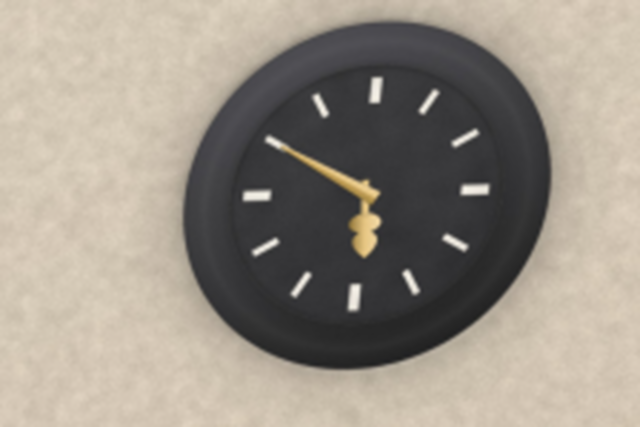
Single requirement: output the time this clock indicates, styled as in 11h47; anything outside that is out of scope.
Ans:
5h50
